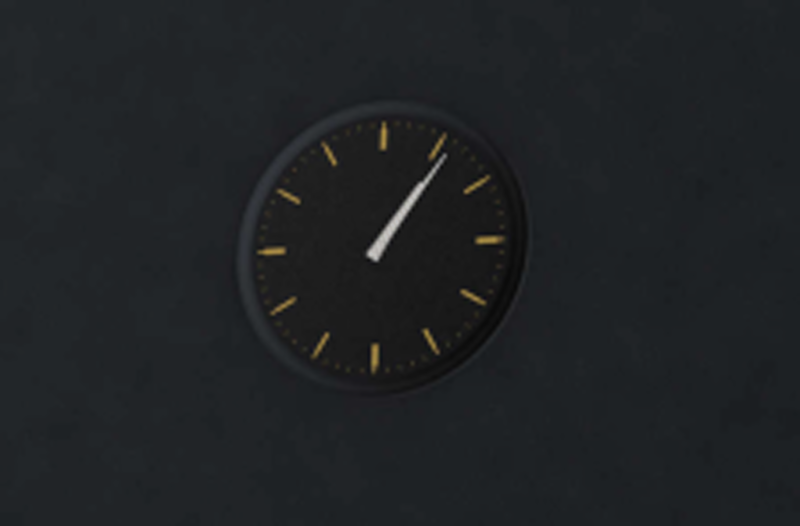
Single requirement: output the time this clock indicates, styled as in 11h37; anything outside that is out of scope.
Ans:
1h06
